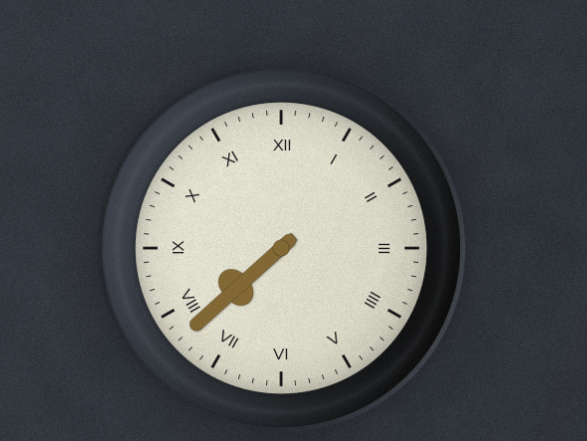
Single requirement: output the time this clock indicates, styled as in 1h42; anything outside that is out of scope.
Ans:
7h38
